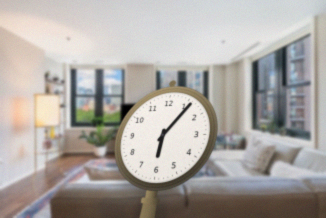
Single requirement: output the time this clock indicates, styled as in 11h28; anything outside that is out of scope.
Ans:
6h06
